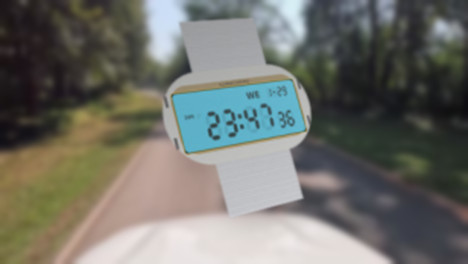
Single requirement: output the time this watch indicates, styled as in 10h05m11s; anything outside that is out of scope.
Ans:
23h47m36s
